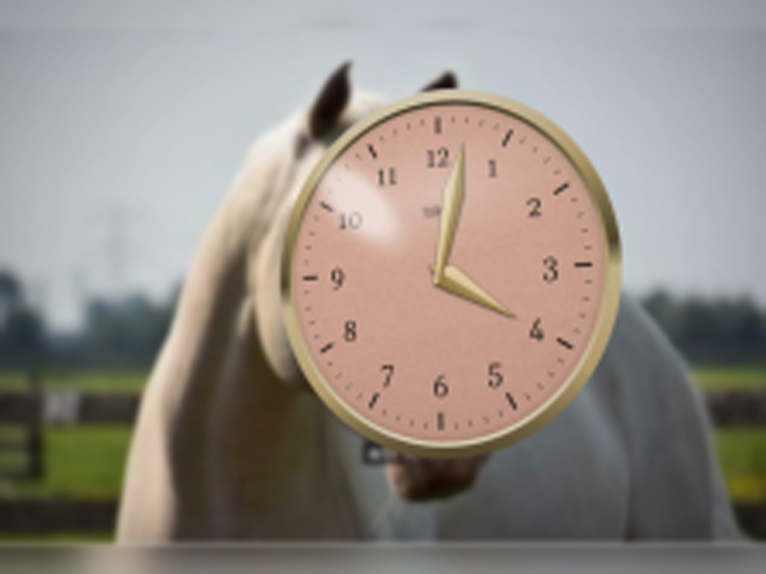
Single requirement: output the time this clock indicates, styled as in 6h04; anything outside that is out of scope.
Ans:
4h02
